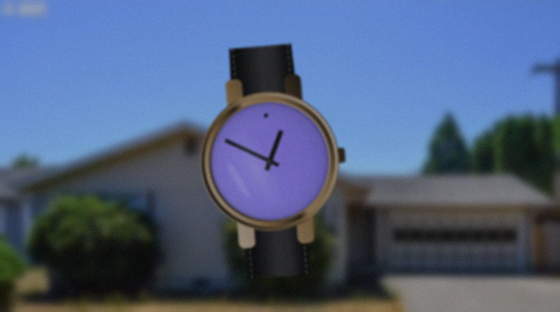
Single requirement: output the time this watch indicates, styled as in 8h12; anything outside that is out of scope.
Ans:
12h50
